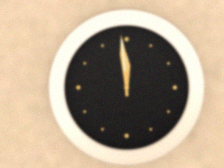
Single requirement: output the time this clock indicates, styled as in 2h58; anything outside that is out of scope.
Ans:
11h59
